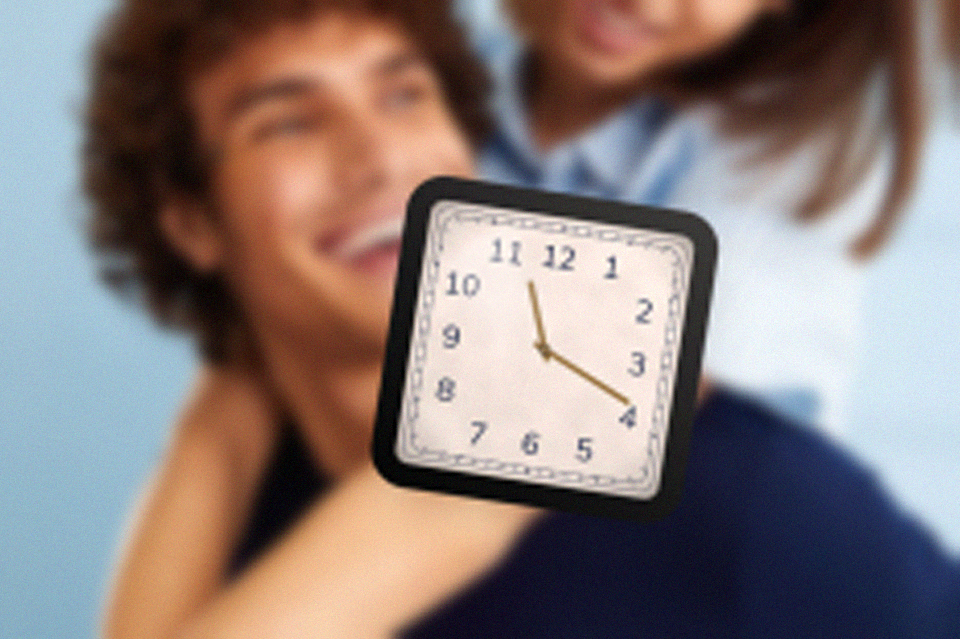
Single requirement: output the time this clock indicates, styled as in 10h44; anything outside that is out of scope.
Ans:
11h19
